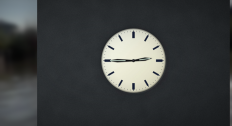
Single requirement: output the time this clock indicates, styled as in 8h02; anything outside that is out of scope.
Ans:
2h45
